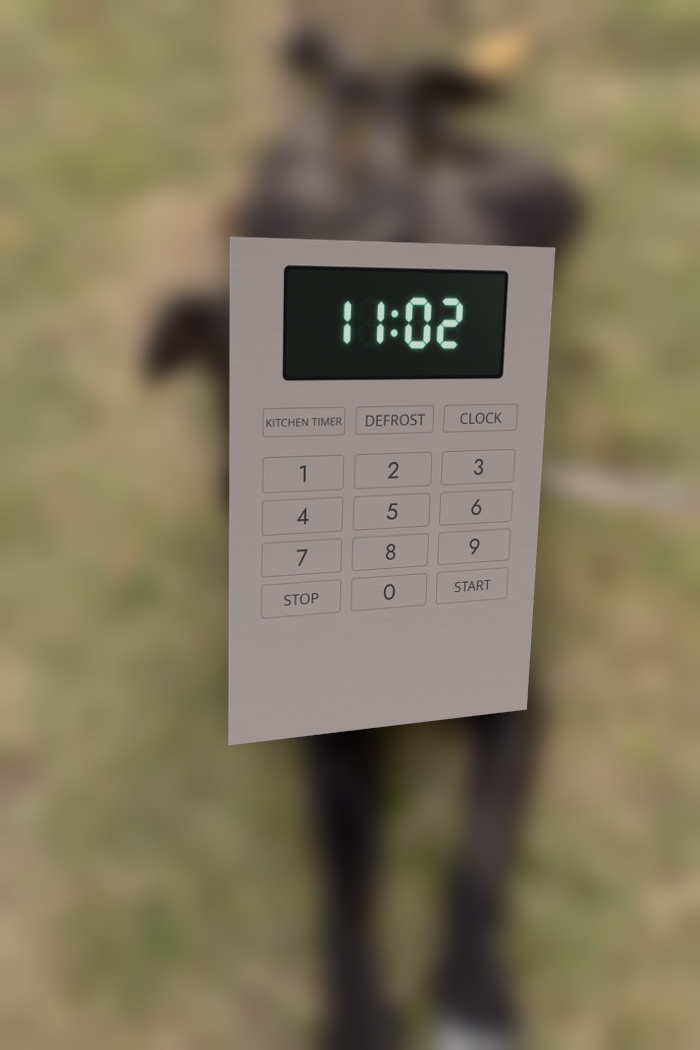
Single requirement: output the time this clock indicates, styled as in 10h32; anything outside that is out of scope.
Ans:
11h02
